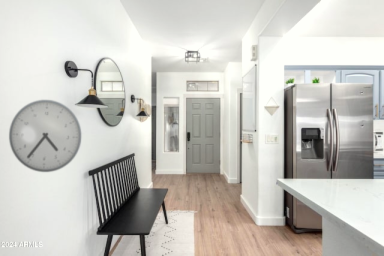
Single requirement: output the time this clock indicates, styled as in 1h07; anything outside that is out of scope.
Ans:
4h36
